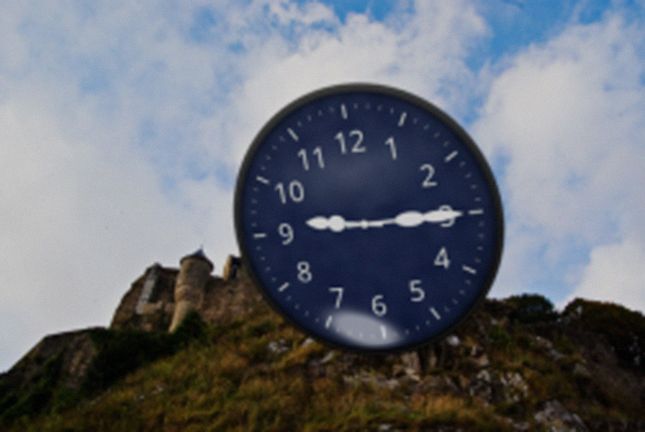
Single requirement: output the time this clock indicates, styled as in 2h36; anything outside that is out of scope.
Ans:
9h15
